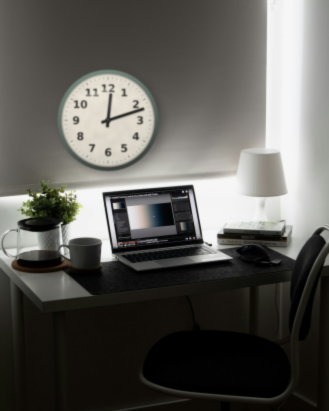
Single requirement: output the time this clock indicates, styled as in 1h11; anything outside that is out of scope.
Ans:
12h12
